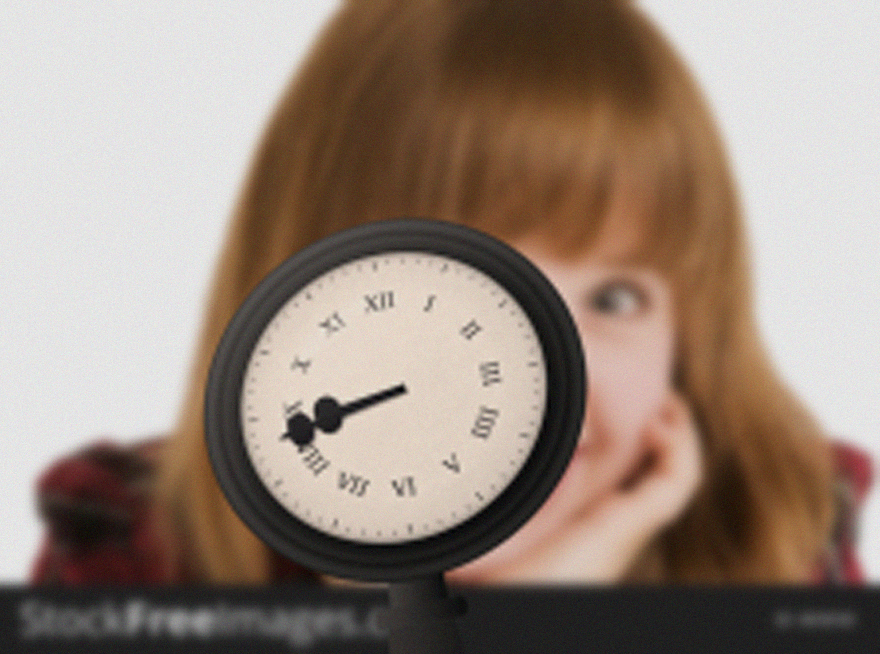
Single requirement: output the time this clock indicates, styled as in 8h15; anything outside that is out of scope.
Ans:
8h43
